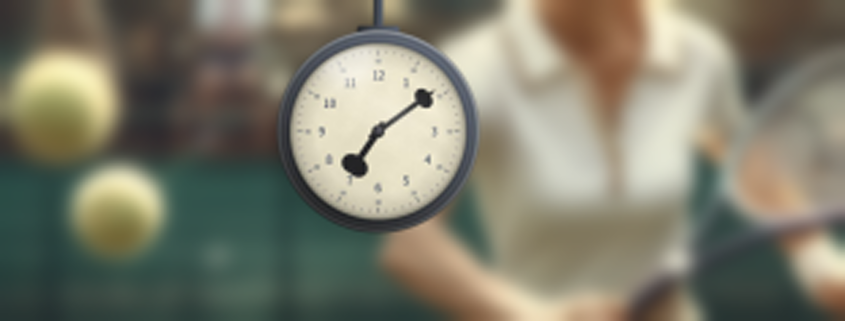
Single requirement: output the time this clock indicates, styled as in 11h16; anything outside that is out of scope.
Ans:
7h09
